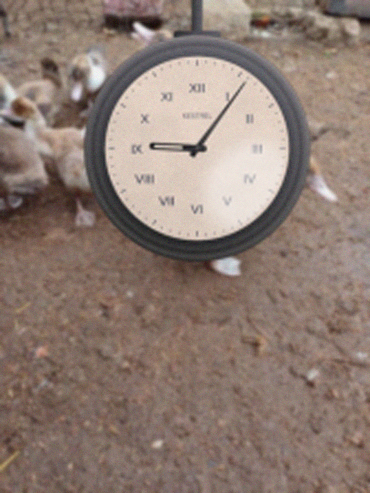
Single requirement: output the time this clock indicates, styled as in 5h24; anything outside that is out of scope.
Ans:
9h06
